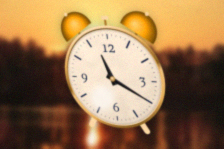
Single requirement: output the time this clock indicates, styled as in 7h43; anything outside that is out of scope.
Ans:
11h20
